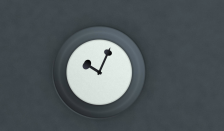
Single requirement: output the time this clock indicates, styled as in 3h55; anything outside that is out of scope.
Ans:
10h04
